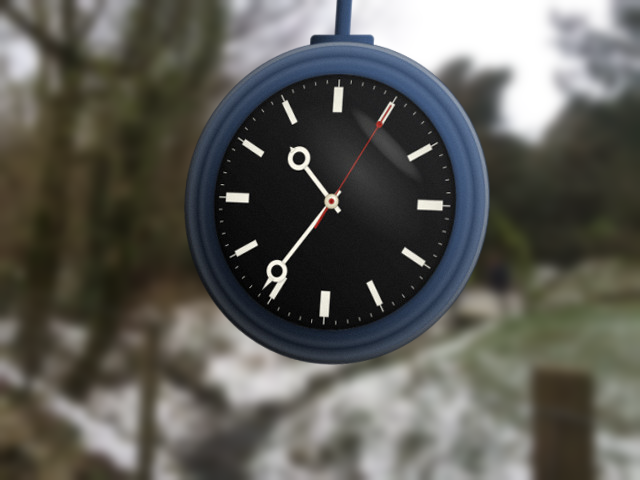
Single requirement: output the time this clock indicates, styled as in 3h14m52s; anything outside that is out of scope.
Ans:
10h36m05s
